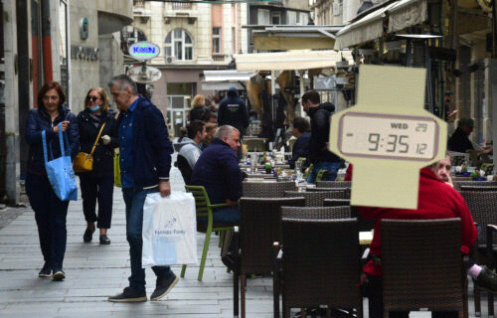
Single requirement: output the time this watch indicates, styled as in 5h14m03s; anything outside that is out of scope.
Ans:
9h35m12s
